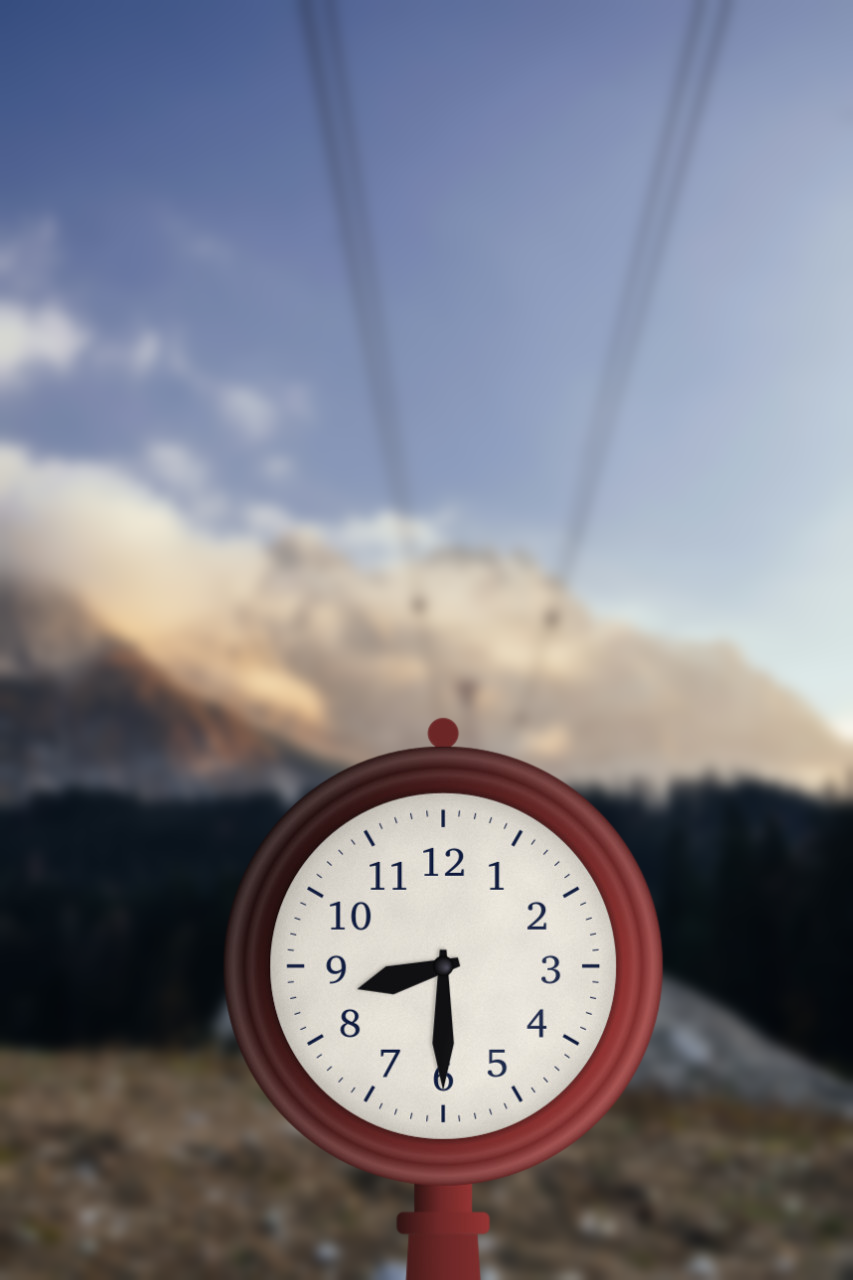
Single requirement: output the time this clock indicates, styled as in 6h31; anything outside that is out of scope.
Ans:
8h30
